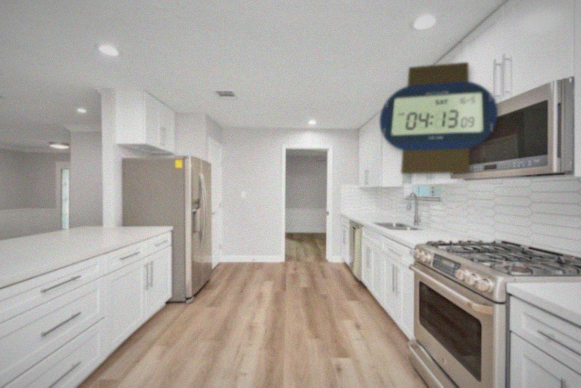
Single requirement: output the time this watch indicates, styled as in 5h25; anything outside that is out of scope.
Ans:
4h13
